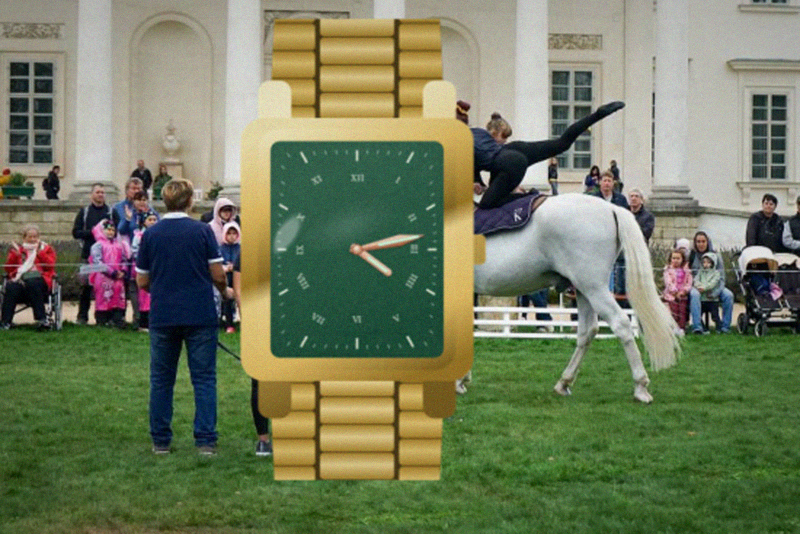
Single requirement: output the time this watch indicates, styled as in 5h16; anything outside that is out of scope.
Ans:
4h13
